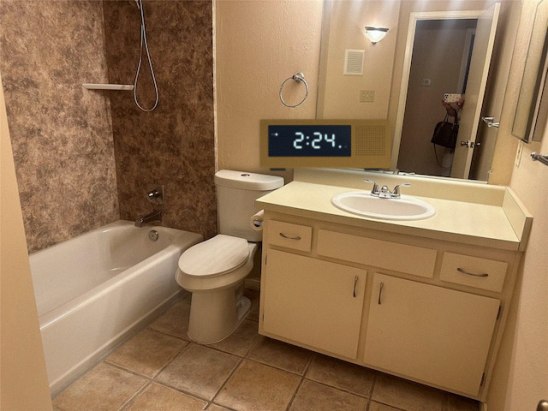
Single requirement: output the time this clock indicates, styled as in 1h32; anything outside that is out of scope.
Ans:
2h24
